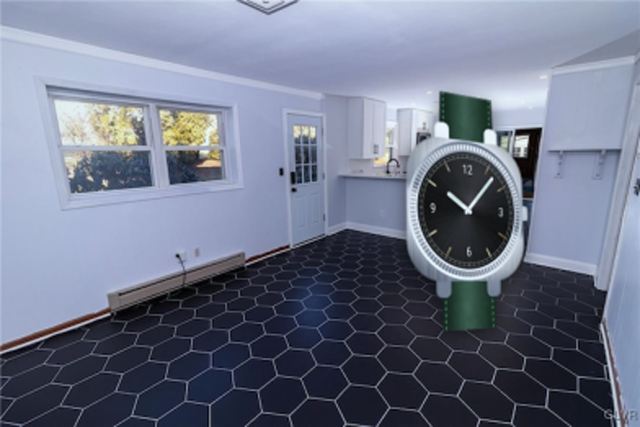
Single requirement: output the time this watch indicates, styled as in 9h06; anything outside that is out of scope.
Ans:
10h07
